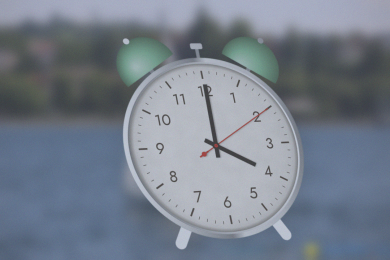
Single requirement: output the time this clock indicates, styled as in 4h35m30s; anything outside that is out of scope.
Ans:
4h00m10s
